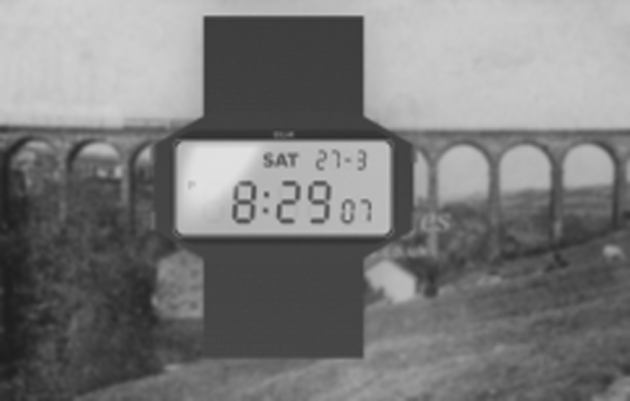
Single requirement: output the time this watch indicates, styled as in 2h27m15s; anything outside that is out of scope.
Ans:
8h29m07s
